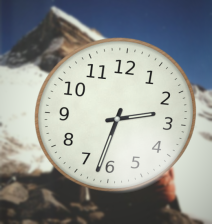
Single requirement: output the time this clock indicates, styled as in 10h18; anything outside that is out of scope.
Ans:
2h32
